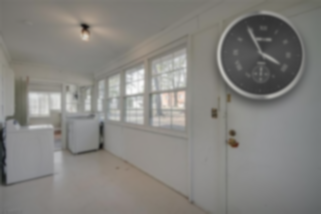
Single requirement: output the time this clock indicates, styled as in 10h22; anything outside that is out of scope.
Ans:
3h55
